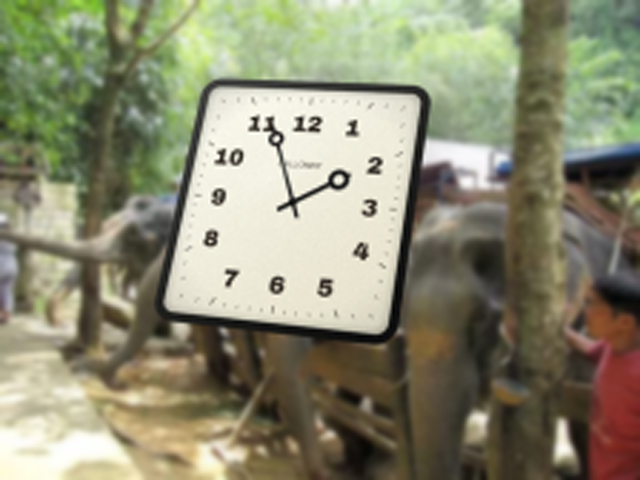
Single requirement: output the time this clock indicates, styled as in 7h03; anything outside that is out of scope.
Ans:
1h56
